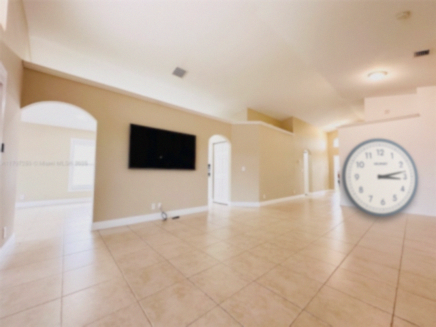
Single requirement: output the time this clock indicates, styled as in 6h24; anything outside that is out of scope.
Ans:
3h13
